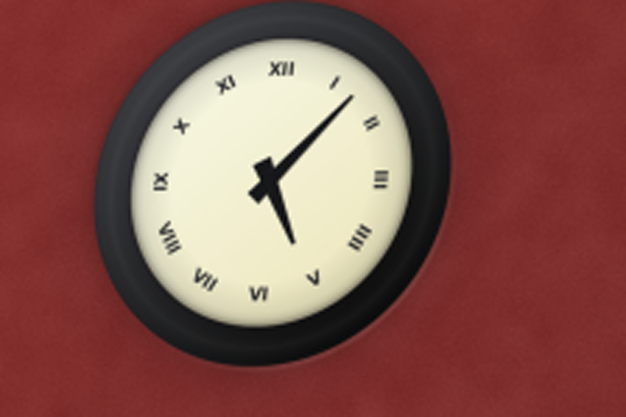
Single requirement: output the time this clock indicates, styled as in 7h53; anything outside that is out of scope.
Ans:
5h07
